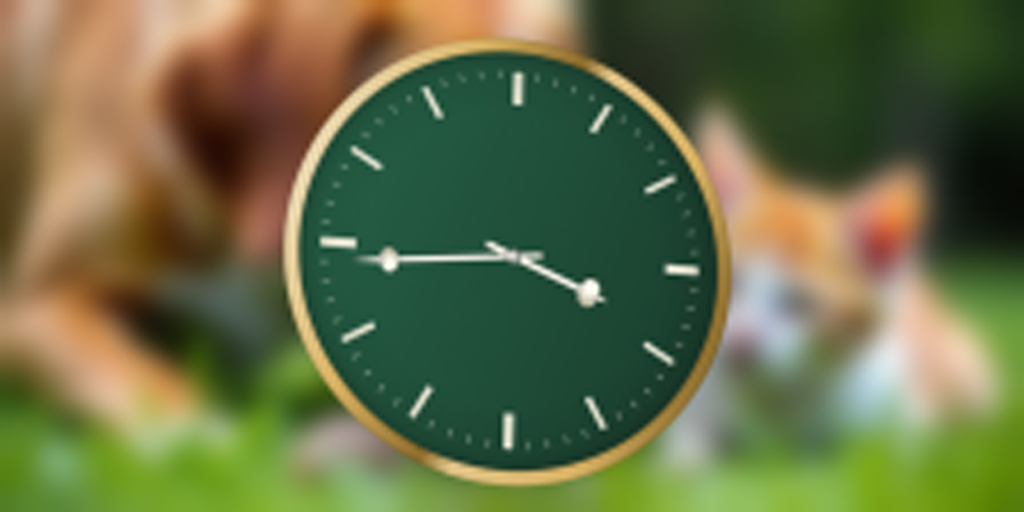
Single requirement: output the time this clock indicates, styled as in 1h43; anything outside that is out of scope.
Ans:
3h44
